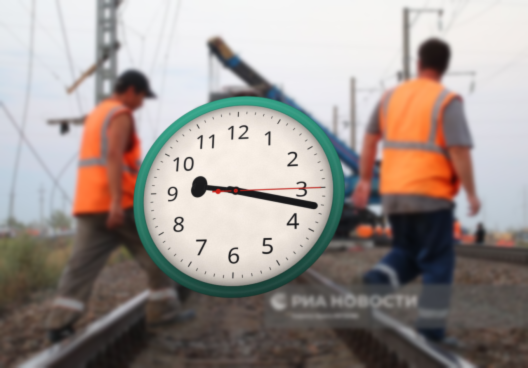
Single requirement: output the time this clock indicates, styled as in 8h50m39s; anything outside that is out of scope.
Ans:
9h17m15s
